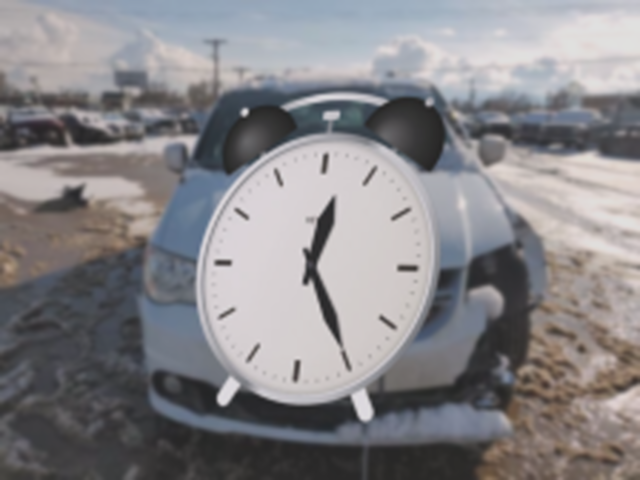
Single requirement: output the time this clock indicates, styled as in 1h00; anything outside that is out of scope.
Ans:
12h25
